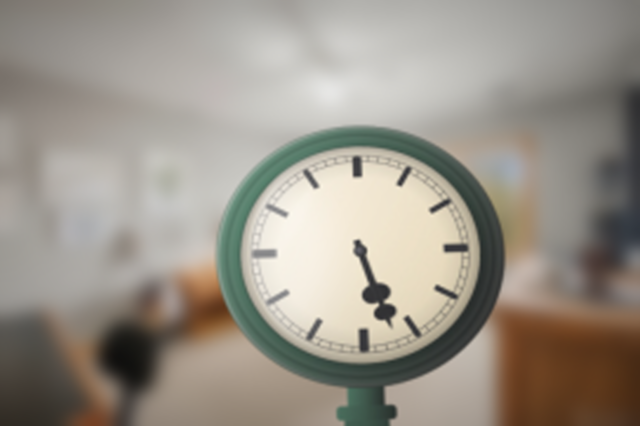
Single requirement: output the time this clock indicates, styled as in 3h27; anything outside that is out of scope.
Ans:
5h27
